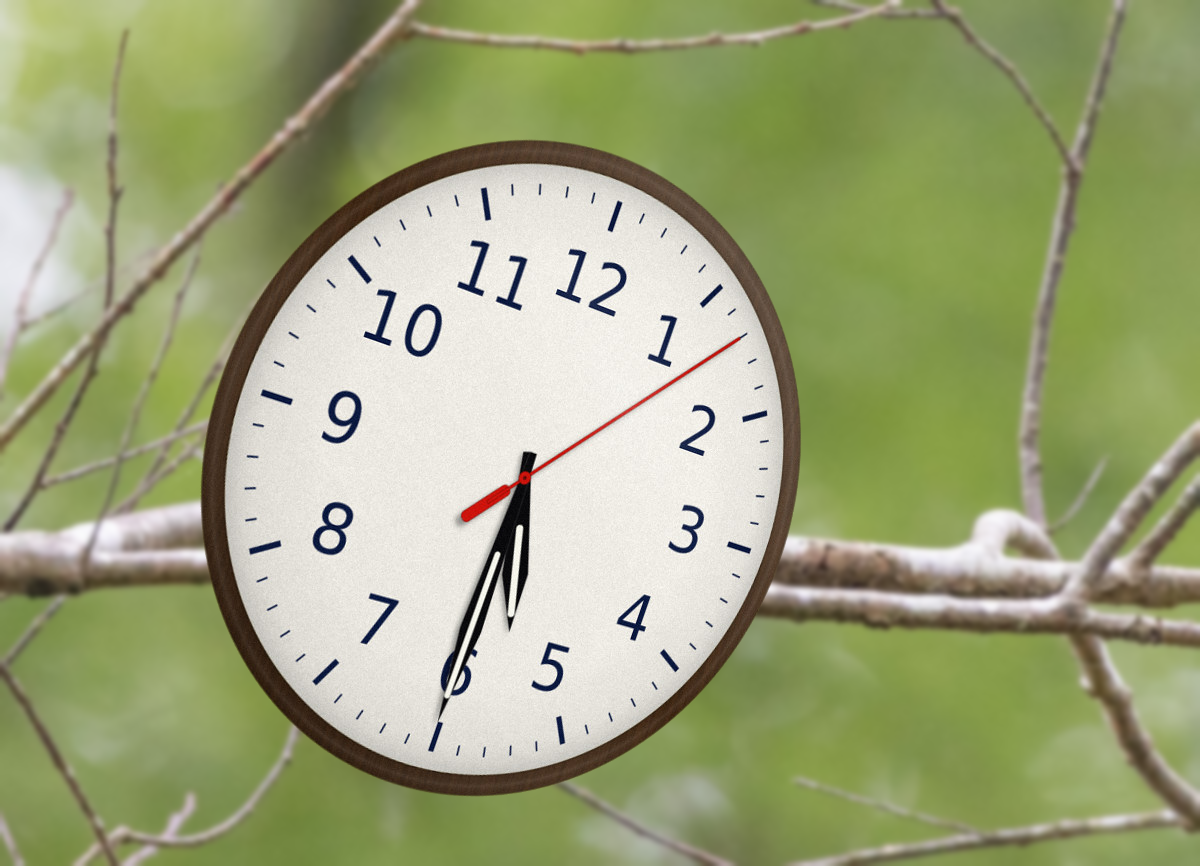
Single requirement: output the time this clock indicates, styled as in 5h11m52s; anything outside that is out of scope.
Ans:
5h30m07s
